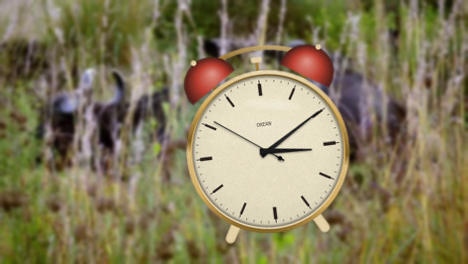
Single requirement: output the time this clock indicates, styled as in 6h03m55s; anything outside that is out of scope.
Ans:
3h09m51s
